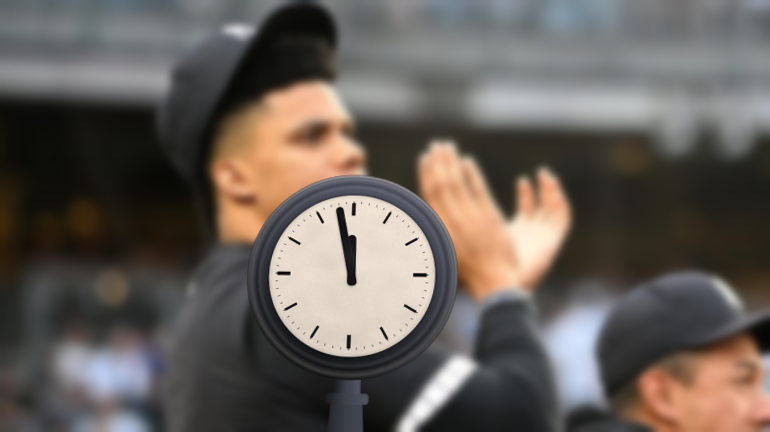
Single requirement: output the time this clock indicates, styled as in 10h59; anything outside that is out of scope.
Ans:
11h58
